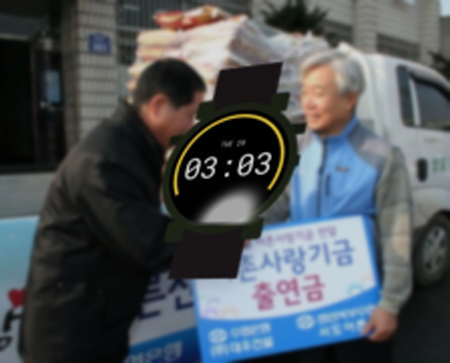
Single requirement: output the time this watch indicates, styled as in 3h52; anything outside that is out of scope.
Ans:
3h03
